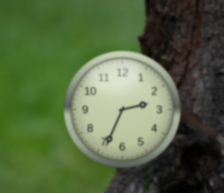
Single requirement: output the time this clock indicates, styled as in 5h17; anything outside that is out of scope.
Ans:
2h34
